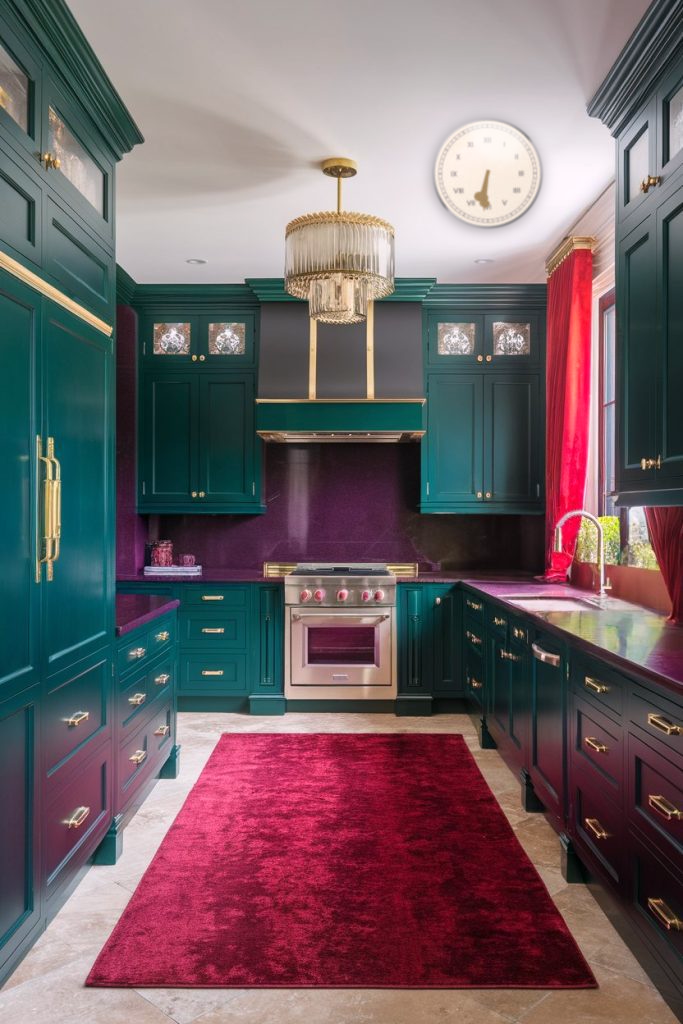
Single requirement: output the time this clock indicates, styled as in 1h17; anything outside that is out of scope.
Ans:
6h31
